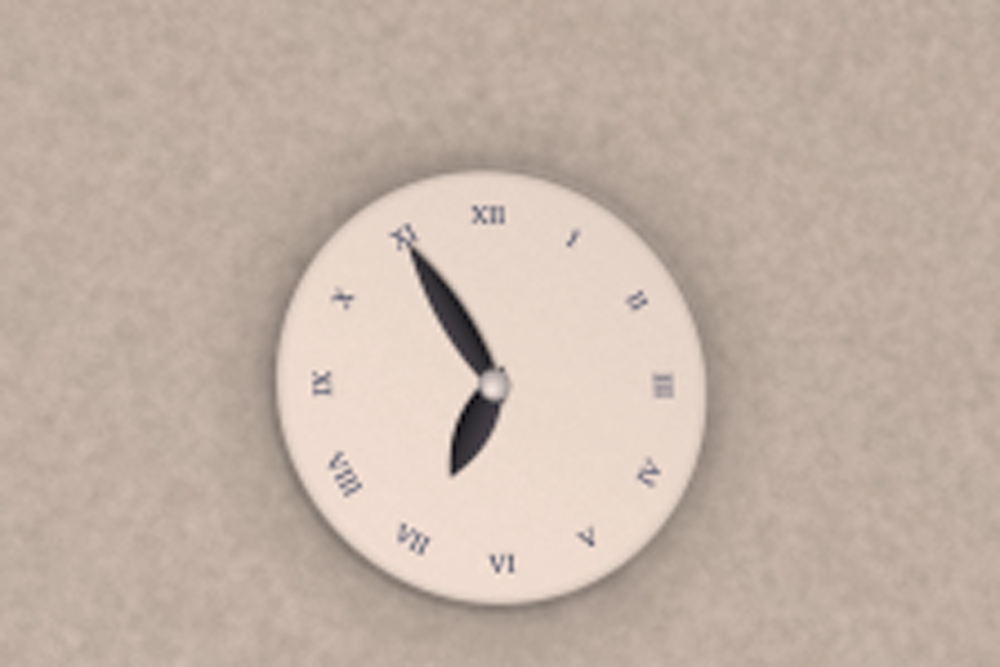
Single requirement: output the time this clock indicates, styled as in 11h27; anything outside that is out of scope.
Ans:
6h55
